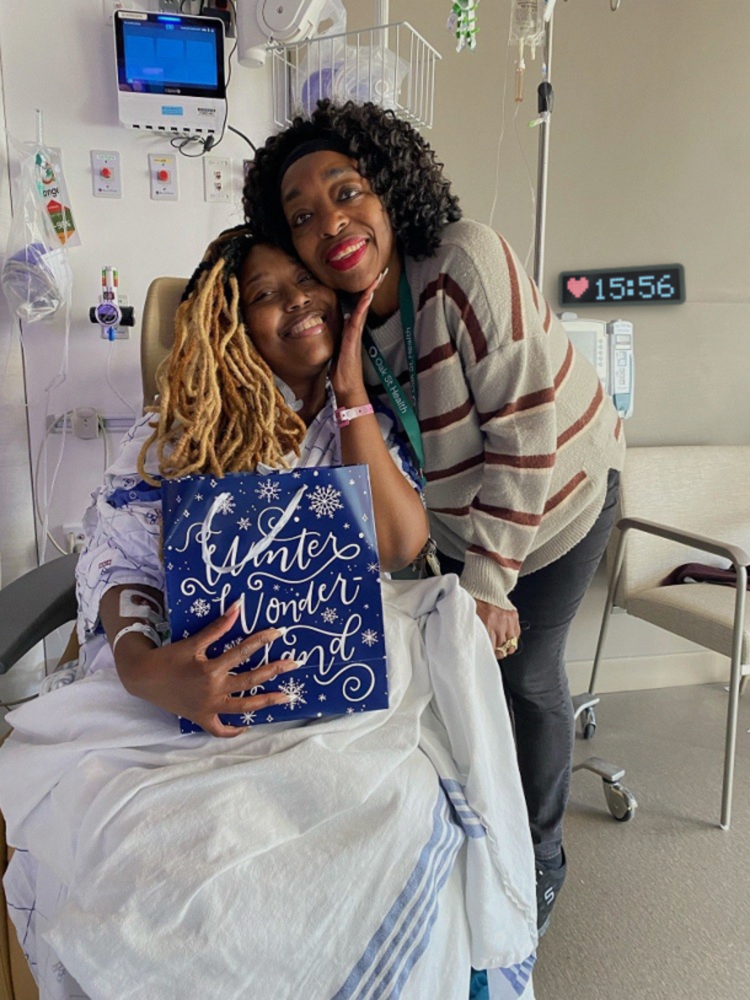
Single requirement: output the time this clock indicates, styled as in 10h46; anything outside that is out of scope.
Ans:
15h56
